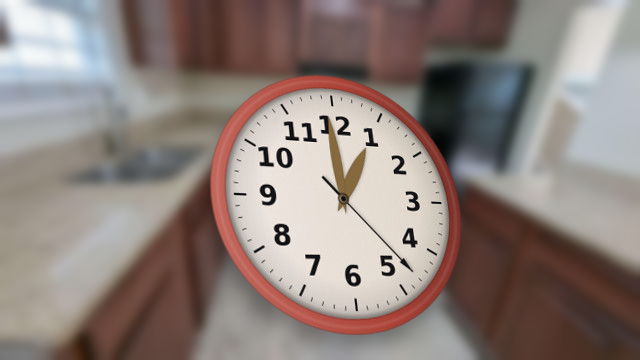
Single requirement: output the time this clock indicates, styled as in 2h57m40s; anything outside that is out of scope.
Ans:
12h59m23s
